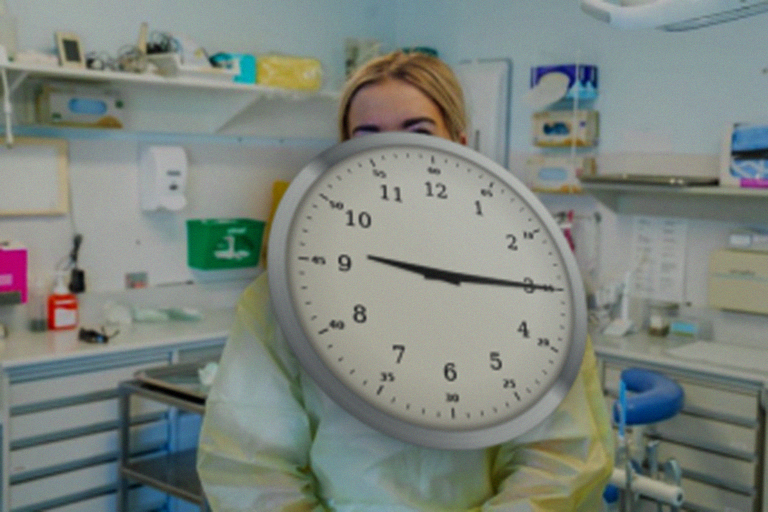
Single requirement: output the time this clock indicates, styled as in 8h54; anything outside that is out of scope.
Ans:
9h15
